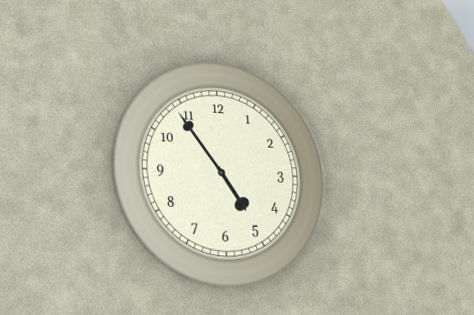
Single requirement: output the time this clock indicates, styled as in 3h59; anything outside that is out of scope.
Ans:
4h54
